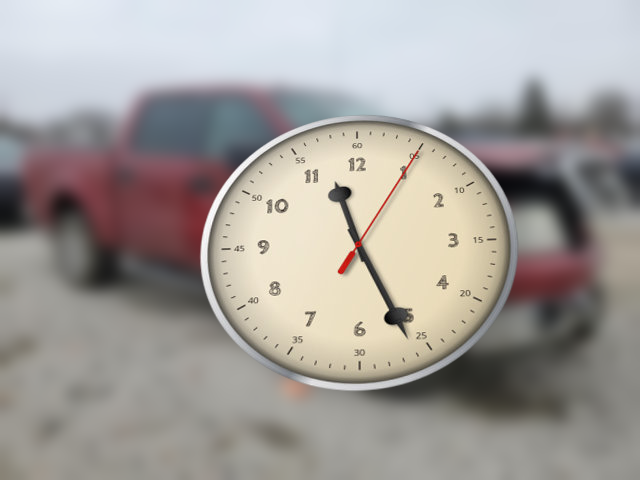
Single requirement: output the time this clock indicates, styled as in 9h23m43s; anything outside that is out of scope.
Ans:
11h26m05s
